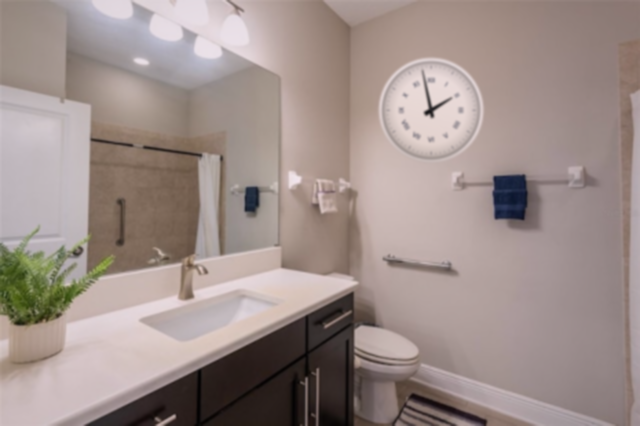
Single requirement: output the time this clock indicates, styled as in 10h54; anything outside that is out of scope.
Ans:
1h58
